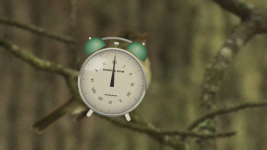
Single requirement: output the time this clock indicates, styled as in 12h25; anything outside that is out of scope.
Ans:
12h00
